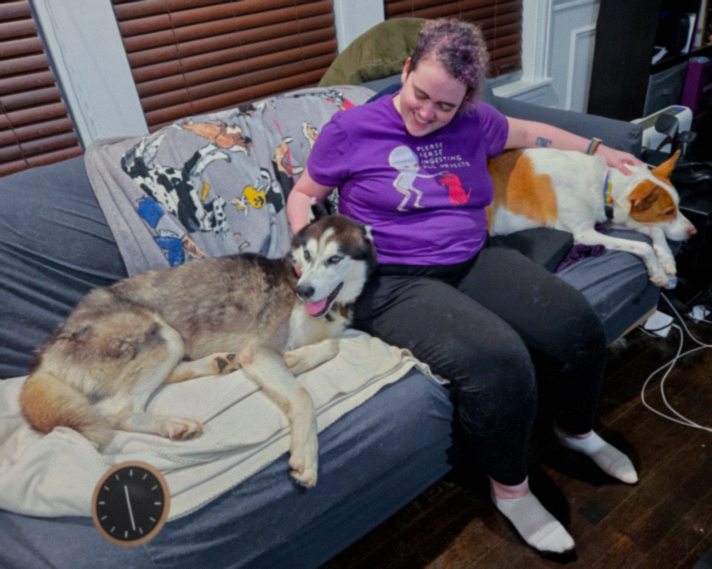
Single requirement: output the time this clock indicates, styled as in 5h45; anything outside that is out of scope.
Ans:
11h27
